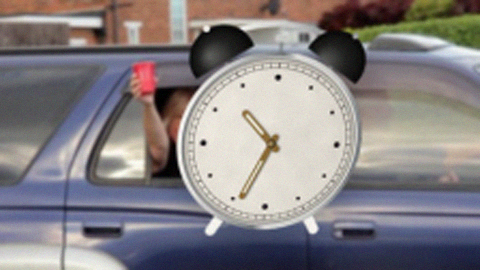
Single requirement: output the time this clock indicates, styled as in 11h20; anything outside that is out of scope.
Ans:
10h34
